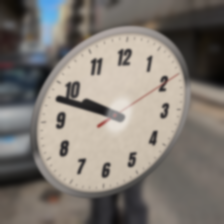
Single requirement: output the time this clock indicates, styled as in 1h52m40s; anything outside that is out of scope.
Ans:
9h48m10s
